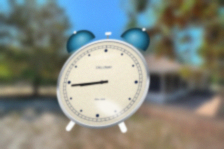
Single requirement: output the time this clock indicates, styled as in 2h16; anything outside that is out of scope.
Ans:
8h44
